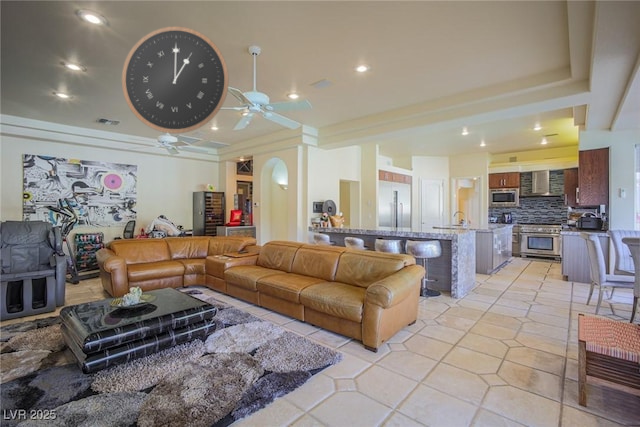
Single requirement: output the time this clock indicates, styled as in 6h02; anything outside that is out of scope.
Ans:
1h00
